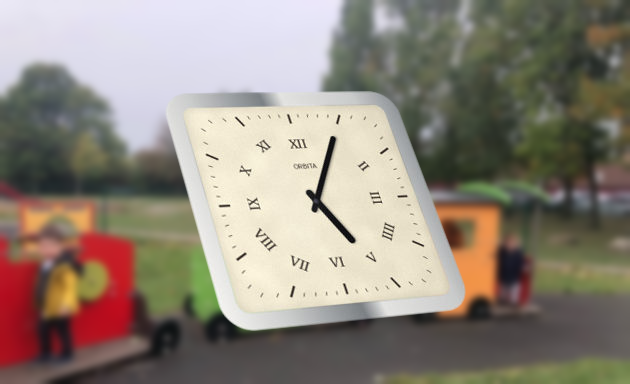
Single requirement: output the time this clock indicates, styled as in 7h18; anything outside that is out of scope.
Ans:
5h05
